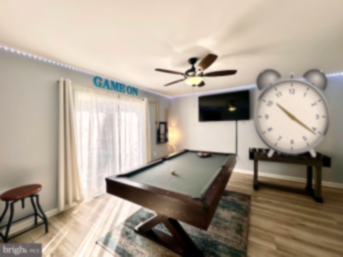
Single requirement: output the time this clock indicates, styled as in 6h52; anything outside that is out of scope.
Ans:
10h21
